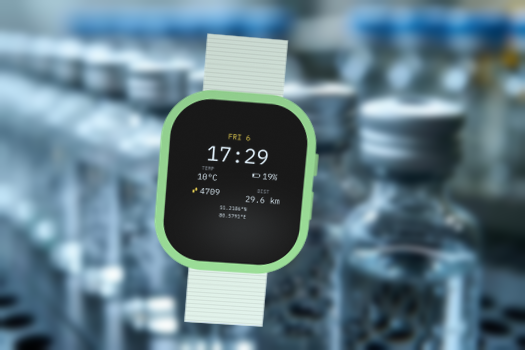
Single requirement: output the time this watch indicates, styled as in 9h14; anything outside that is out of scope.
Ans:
17h29
